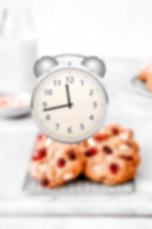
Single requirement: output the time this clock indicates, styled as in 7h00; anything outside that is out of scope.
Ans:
11h43
